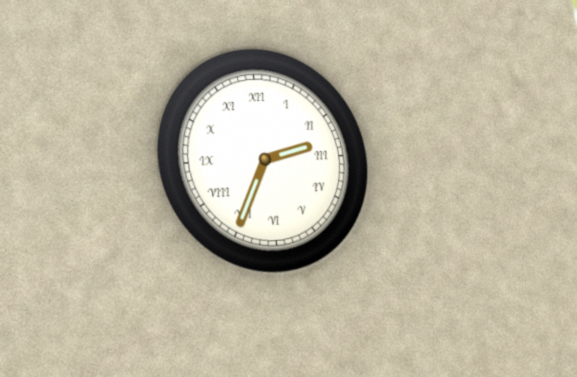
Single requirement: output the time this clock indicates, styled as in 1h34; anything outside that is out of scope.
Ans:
2h35
